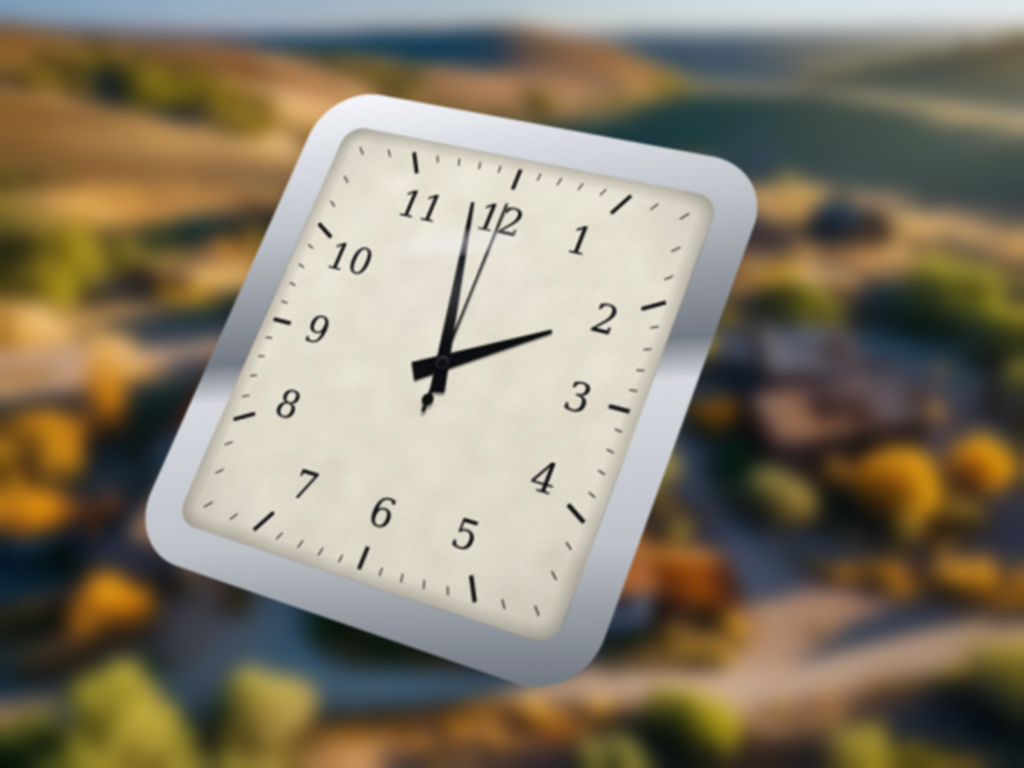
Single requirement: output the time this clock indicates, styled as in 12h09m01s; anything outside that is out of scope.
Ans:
1h58m00s
